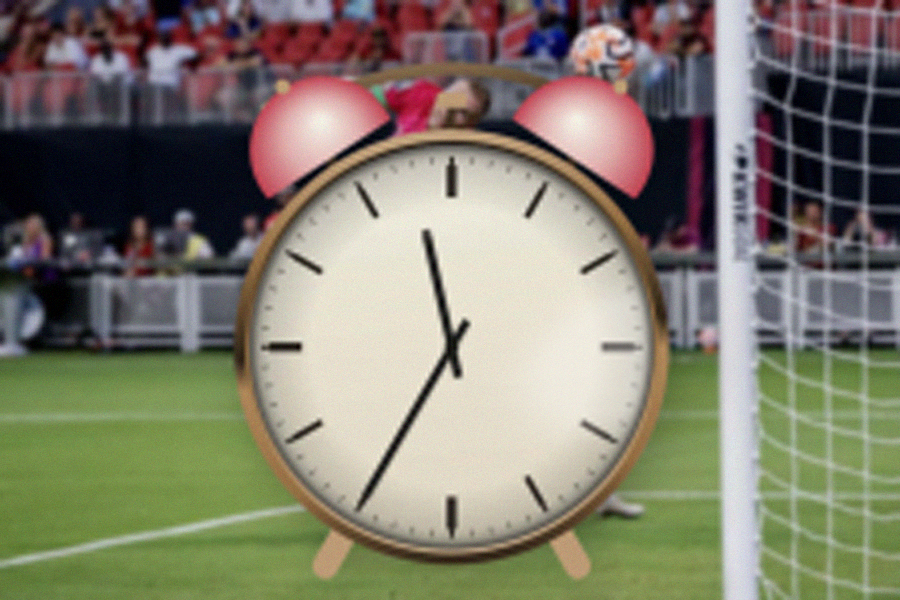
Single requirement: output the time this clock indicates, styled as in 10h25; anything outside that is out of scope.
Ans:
11h35
